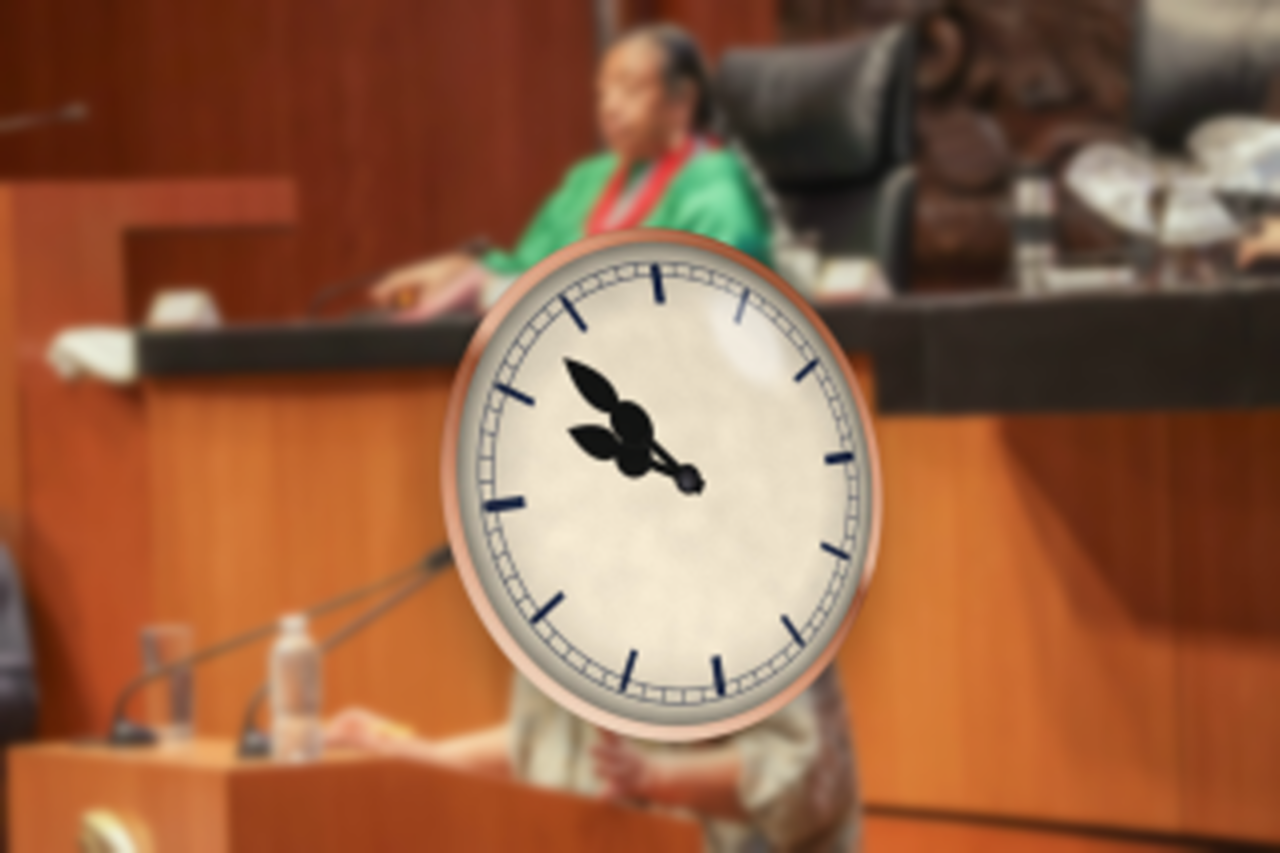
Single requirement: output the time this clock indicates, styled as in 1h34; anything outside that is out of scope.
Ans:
9h53
